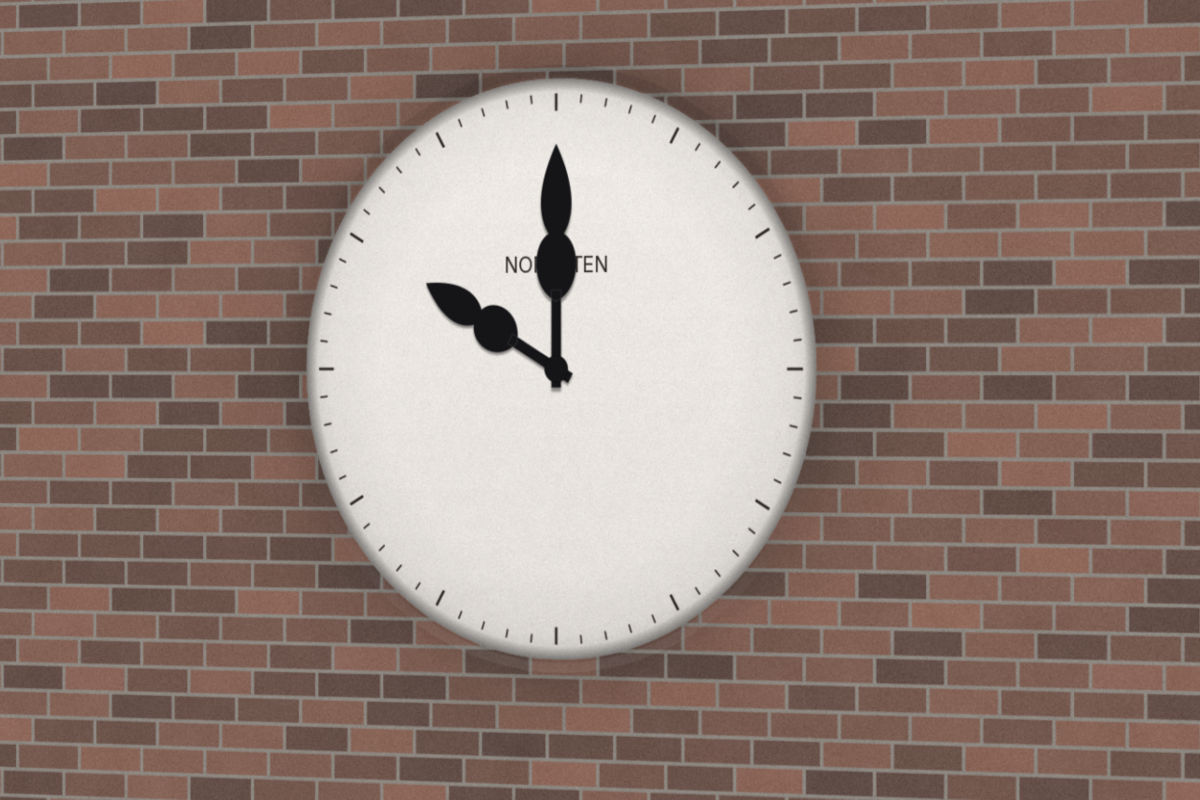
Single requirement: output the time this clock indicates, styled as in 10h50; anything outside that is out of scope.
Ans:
10h00
